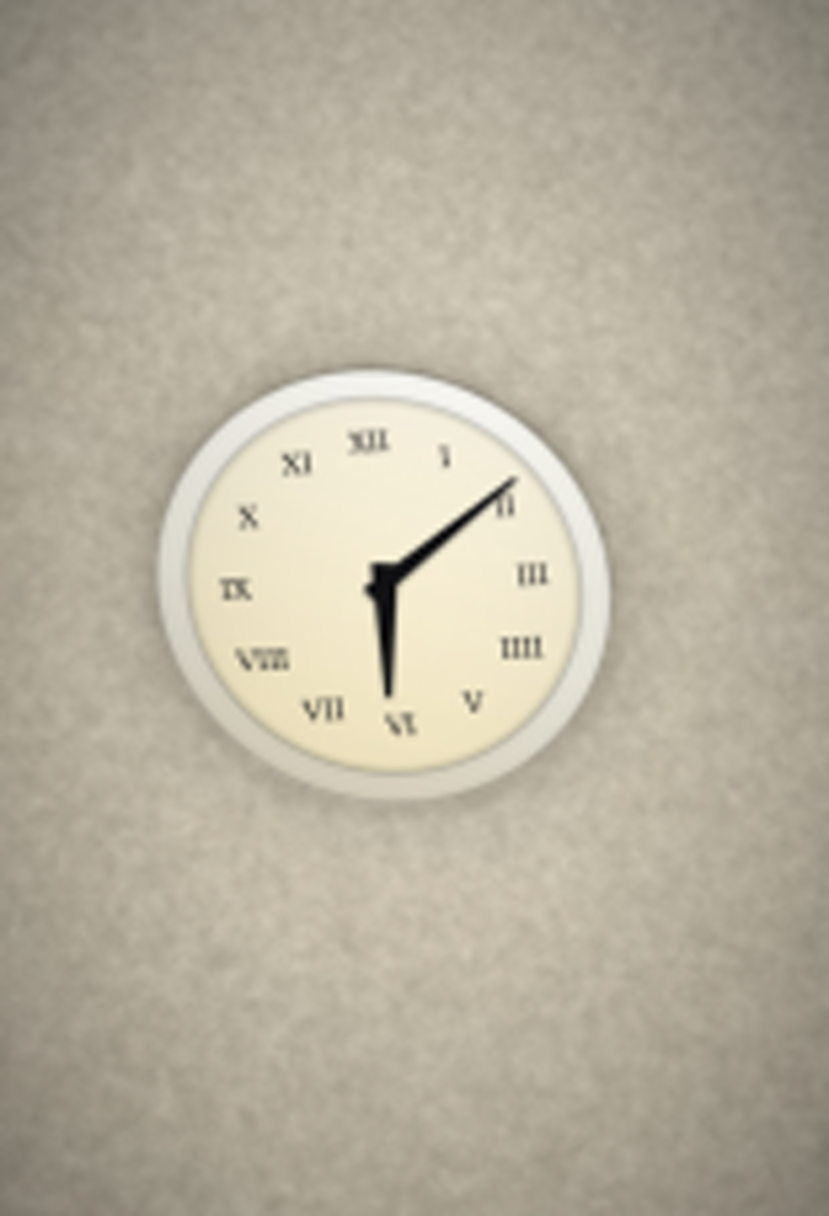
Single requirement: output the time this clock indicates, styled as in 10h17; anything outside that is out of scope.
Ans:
6h09
